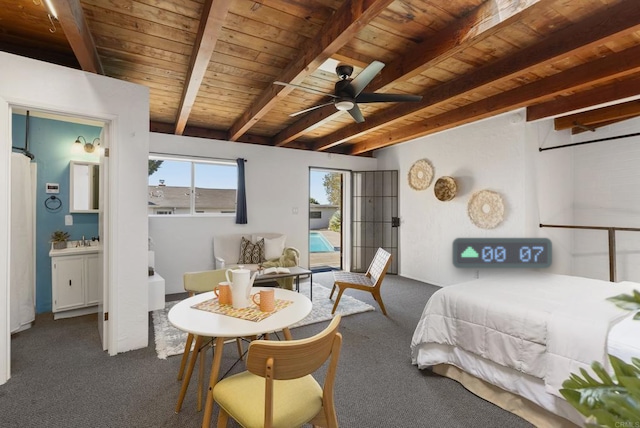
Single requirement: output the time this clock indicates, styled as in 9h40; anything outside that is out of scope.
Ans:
0h07
